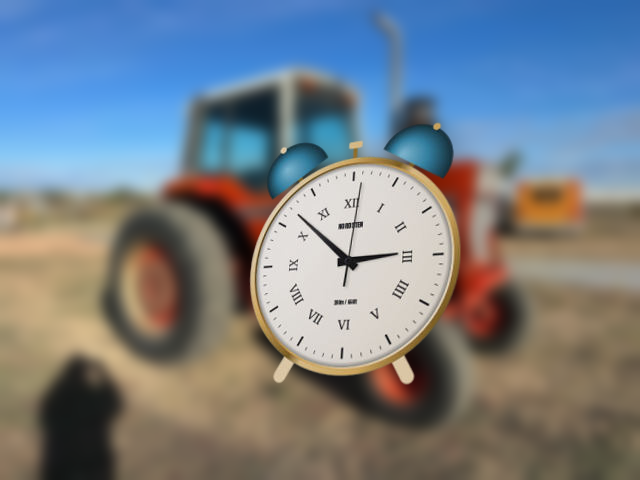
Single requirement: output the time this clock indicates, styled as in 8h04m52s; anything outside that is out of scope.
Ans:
2h52m01s
